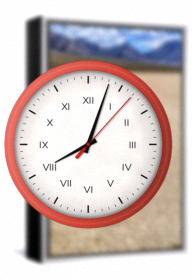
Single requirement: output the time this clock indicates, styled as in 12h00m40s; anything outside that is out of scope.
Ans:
8h03m07s
